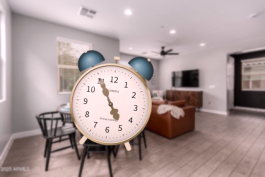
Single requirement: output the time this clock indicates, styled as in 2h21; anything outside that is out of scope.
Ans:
4h55
